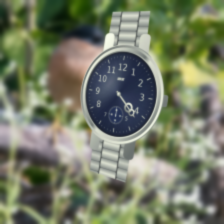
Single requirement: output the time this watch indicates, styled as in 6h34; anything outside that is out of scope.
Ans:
4h22
